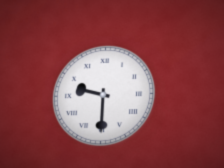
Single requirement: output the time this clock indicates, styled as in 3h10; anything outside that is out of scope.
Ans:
9h30
